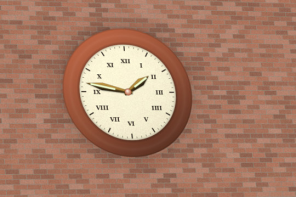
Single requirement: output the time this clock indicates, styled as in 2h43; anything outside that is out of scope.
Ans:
1h47
